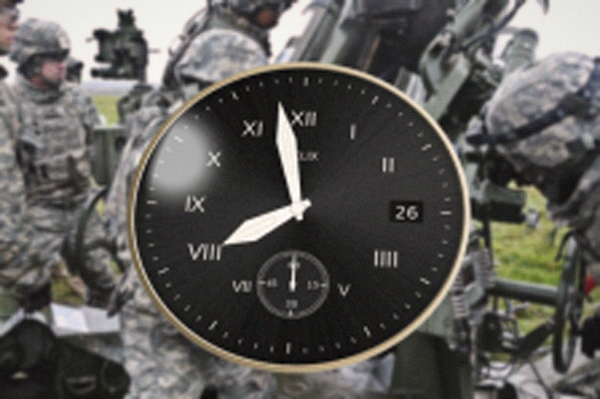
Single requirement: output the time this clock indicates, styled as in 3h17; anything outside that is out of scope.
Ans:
7h58
